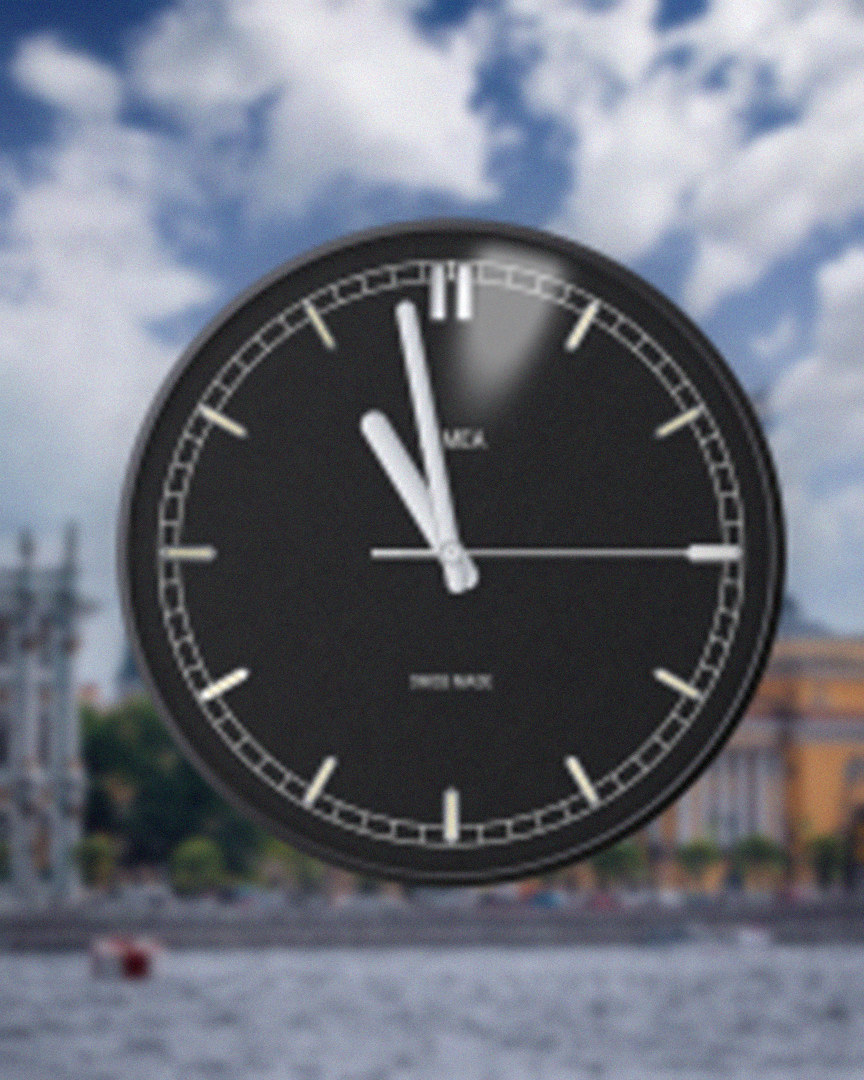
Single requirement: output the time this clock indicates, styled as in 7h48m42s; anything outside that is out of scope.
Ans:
10h58m15s
